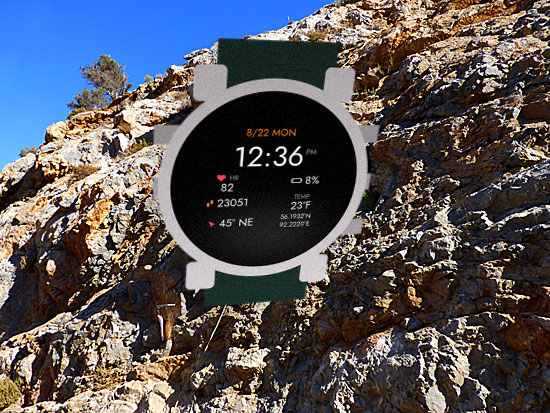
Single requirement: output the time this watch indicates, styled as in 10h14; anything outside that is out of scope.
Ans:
12h36
